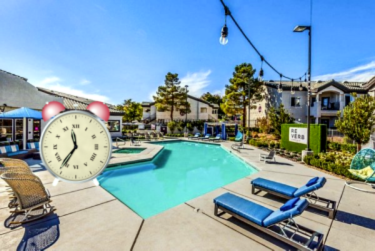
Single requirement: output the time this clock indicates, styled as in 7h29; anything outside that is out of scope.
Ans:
11h36
